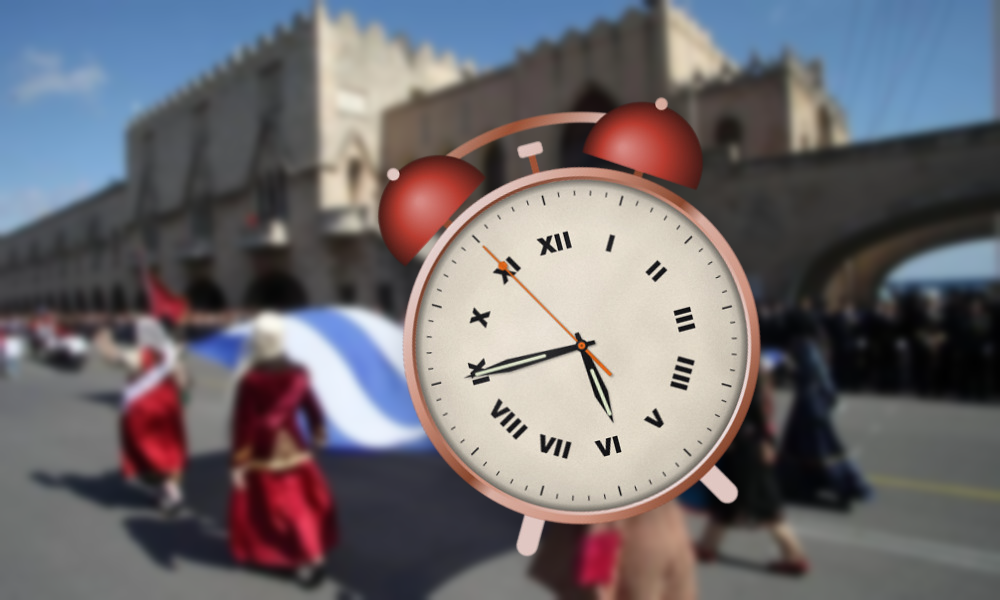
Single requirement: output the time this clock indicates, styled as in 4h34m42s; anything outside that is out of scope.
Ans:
5h44m55s
